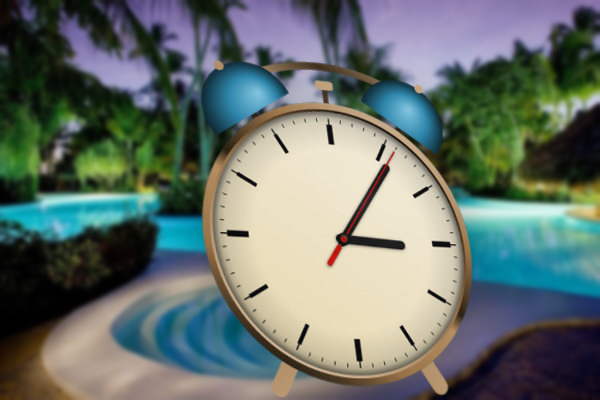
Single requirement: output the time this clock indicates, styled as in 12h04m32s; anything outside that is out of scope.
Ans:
3h06m06s
